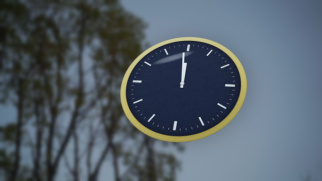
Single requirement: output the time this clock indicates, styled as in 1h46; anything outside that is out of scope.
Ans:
11h59
